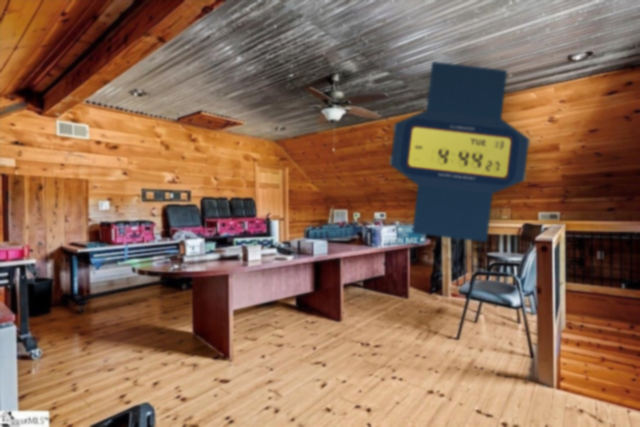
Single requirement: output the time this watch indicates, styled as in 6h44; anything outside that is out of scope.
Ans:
4h44
